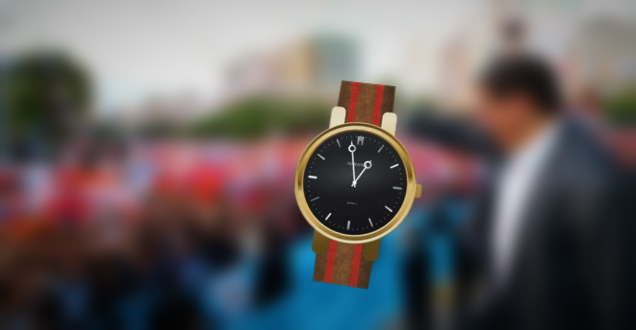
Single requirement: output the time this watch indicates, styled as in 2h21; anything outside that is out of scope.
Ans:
12h58
